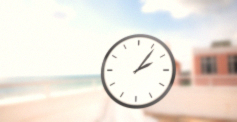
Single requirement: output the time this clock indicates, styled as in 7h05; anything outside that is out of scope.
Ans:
2h06
